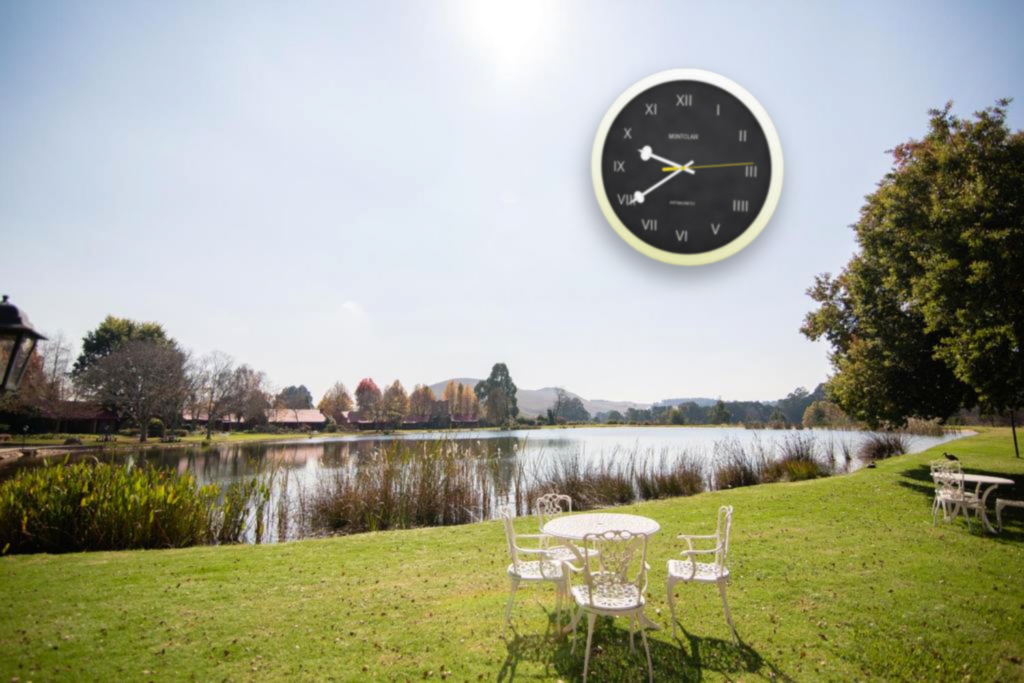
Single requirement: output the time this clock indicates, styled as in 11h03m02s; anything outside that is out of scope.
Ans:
9h39m14s
